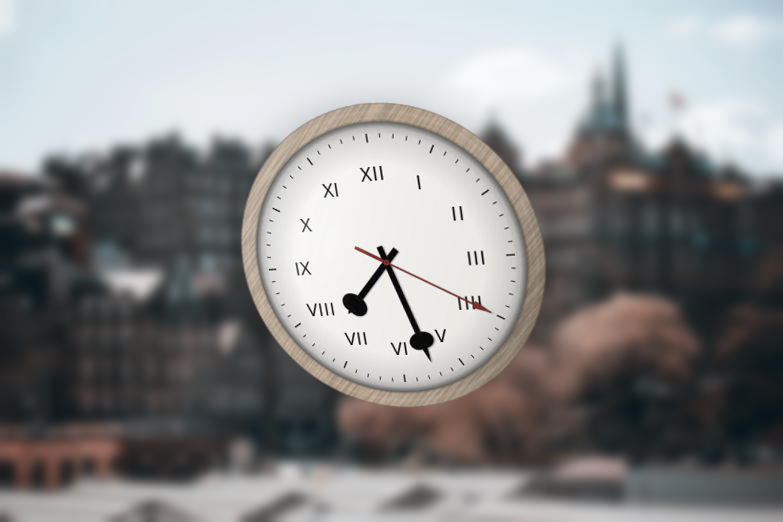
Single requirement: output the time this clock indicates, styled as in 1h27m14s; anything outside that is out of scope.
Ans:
7h27m20s
